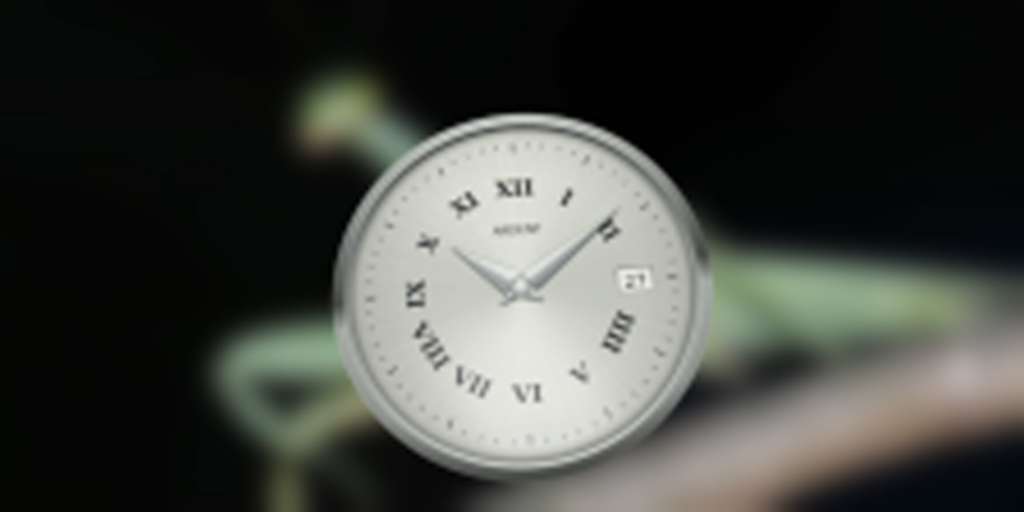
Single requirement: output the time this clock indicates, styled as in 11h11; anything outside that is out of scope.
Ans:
10h09
